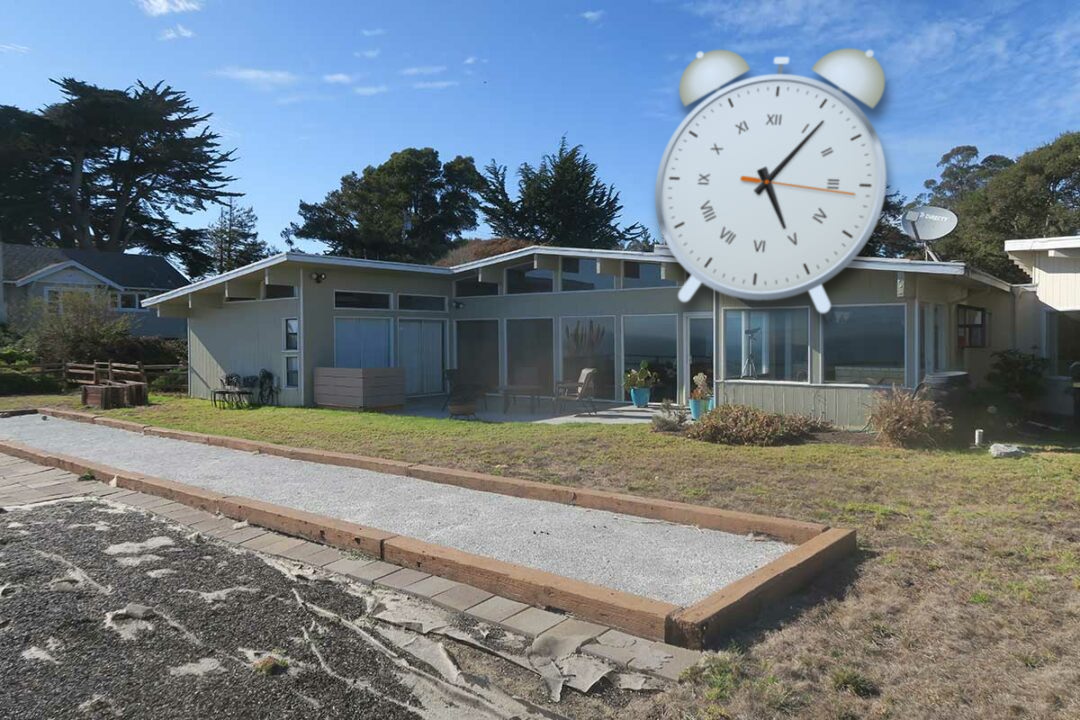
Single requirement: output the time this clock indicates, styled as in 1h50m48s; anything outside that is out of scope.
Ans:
5h06m16s
